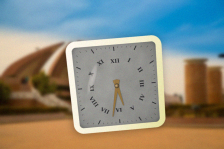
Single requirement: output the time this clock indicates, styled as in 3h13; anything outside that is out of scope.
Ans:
5h32
